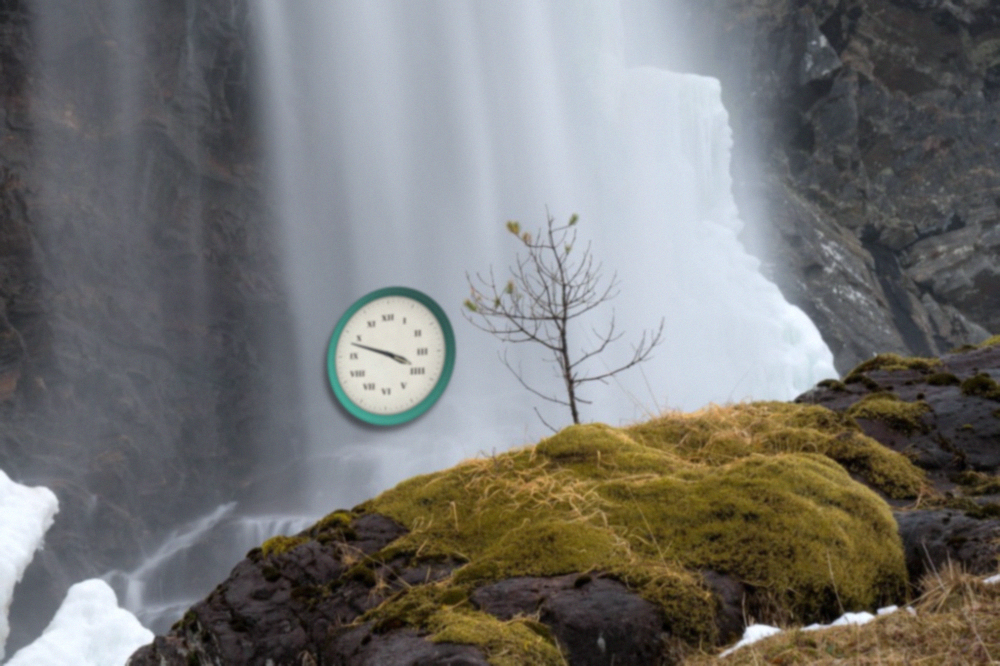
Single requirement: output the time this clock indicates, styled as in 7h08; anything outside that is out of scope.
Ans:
3h48
